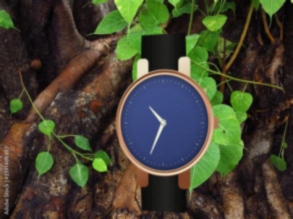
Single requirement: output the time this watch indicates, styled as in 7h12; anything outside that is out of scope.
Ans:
10h34
